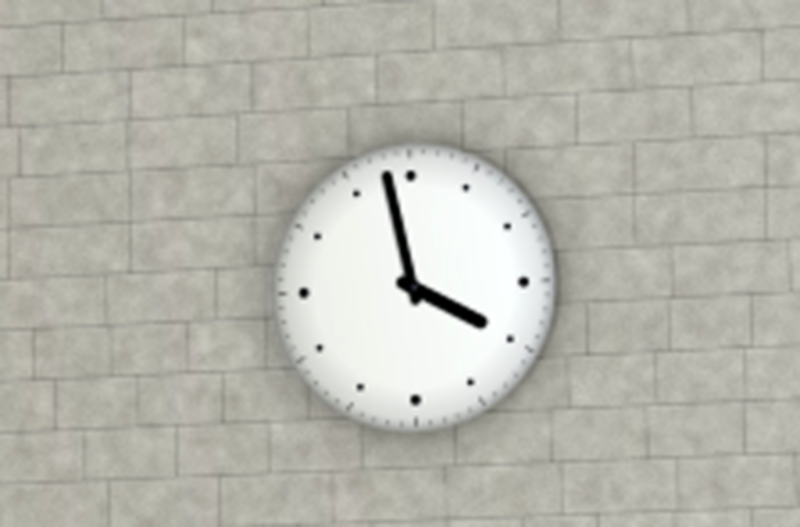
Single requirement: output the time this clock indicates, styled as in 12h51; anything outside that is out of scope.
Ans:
3h58
